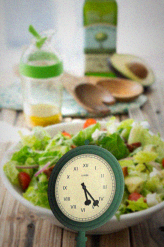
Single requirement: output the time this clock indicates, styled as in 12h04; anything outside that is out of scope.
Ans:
5h23
